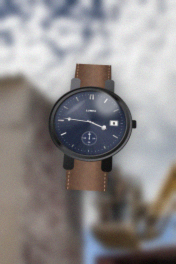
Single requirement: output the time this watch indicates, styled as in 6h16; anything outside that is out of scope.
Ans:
3h46
